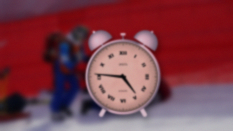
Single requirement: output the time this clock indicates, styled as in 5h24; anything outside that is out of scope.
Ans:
4h46
